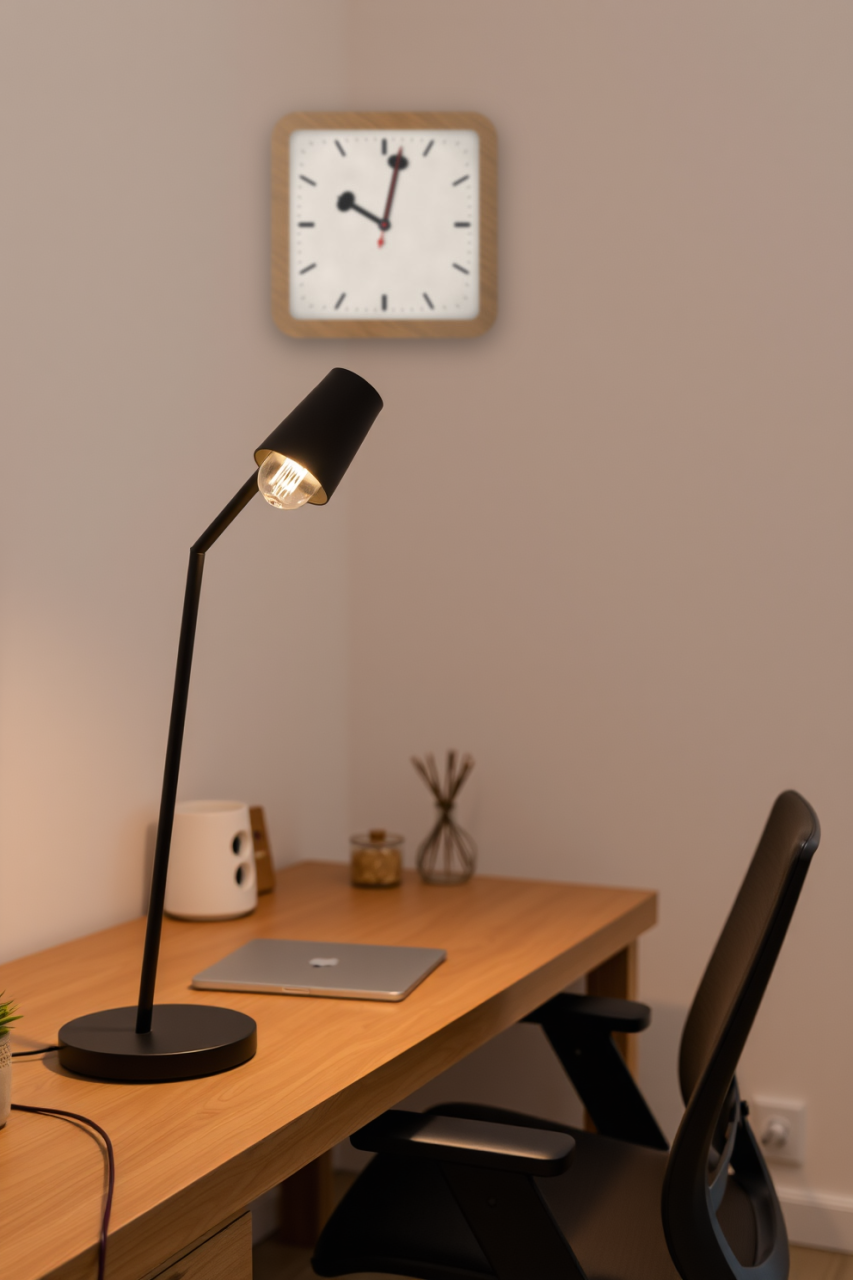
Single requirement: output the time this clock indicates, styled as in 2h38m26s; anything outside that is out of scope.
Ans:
10h02m02s
